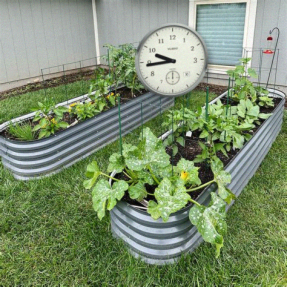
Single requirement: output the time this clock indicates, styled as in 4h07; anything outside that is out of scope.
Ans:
9h44
